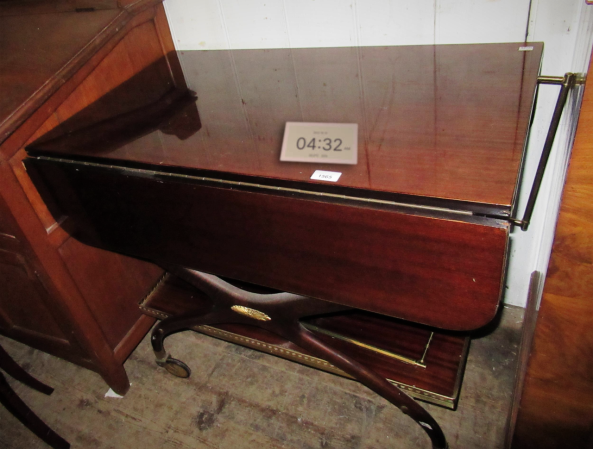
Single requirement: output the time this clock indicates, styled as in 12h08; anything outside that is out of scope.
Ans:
4h32
